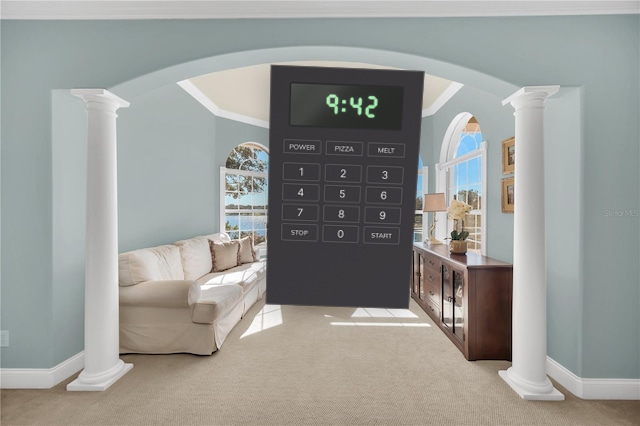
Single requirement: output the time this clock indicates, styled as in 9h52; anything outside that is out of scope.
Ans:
9h42
